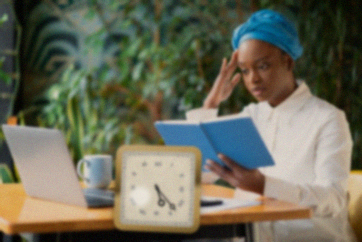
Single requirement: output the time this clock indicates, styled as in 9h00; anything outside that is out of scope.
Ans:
5h23
